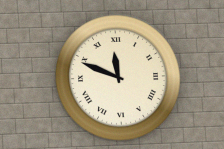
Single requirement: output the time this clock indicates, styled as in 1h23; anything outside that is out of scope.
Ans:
11h49
